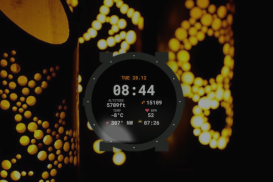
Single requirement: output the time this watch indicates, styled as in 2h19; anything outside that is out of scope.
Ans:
8h44
